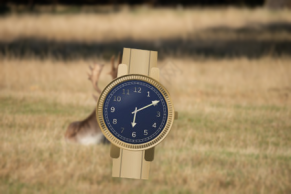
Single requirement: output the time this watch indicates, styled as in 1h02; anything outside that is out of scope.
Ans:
6h10
